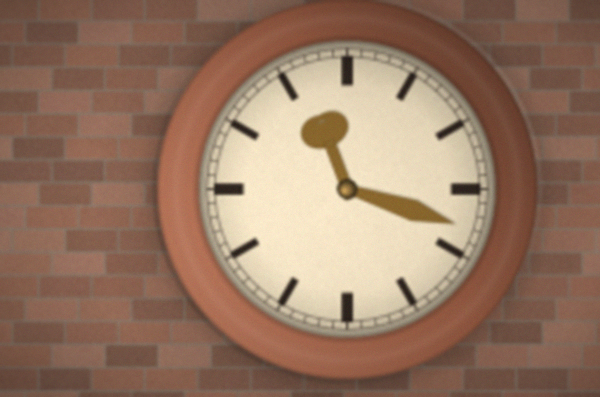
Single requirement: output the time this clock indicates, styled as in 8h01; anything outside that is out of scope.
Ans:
11h18
